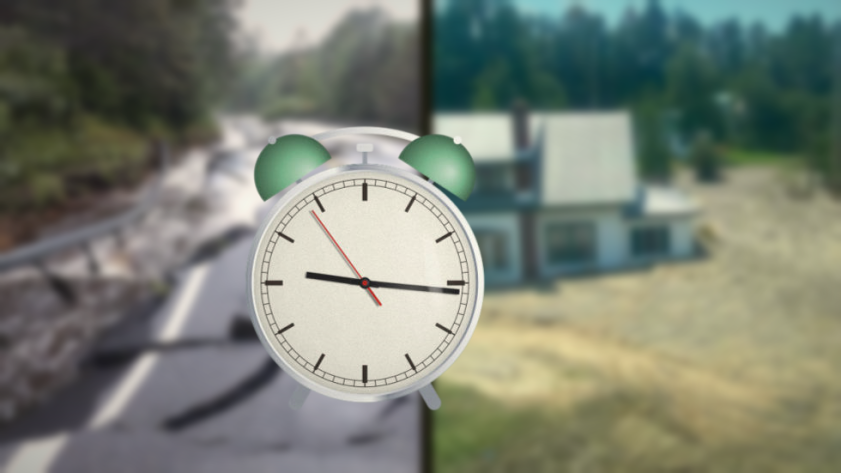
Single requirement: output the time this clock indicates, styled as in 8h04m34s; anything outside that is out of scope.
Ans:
9h15m54s
